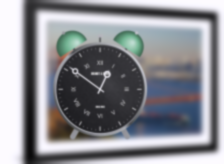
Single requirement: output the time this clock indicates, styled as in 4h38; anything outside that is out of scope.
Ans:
12h51
